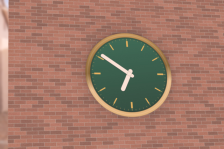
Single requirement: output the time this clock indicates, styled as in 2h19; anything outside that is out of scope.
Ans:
6h51
